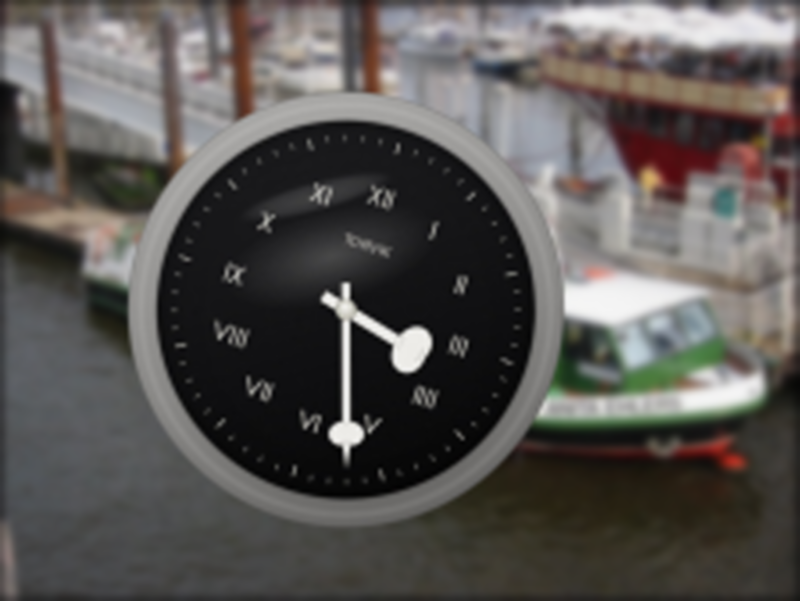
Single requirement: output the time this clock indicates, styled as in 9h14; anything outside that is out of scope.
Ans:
3h27
